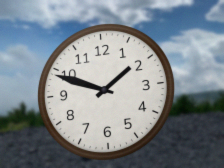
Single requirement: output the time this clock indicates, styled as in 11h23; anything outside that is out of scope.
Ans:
1h49
